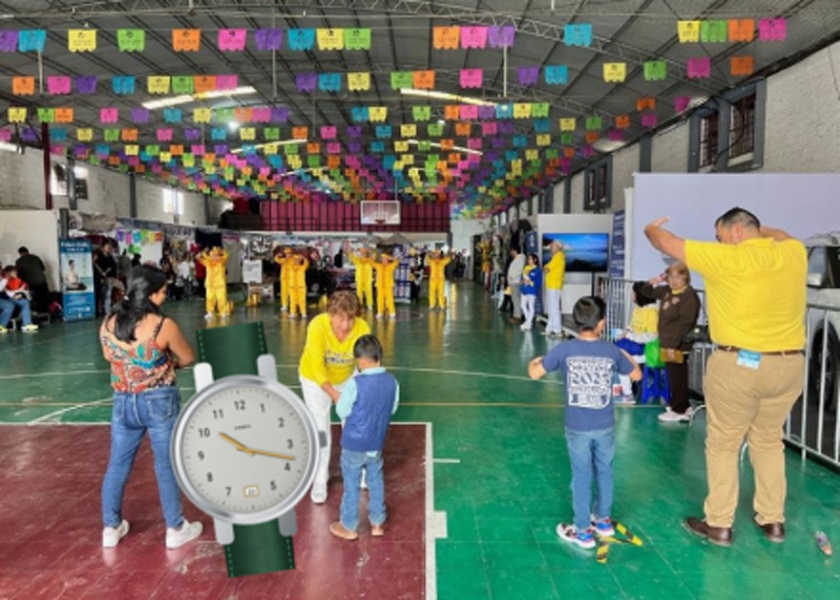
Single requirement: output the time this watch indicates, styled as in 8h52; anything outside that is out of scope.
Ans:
10h18
